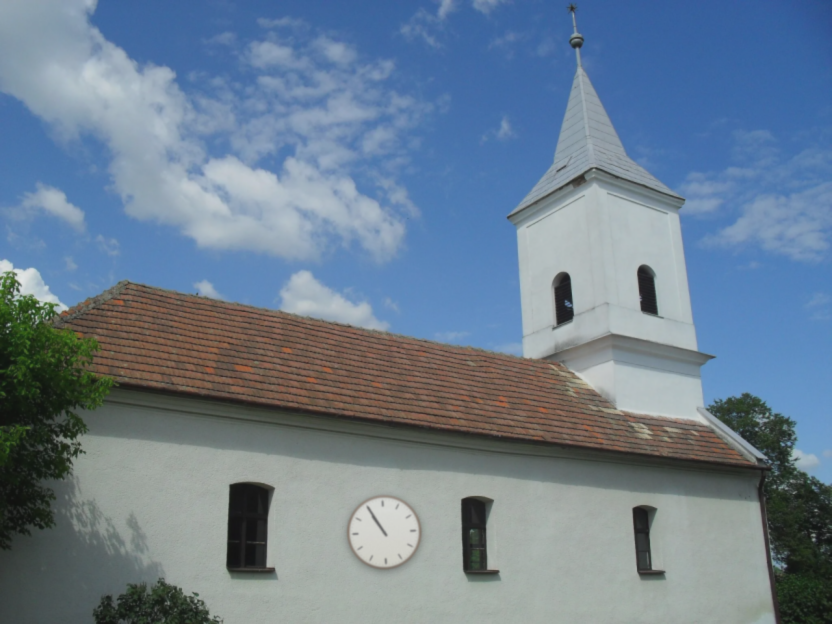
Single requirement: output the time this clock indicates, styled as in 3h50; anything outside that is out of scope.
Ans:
10h55
